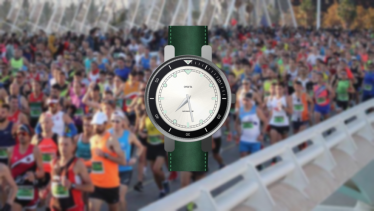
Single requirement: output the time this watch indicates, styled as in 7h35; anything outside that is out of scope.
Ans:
7h28
